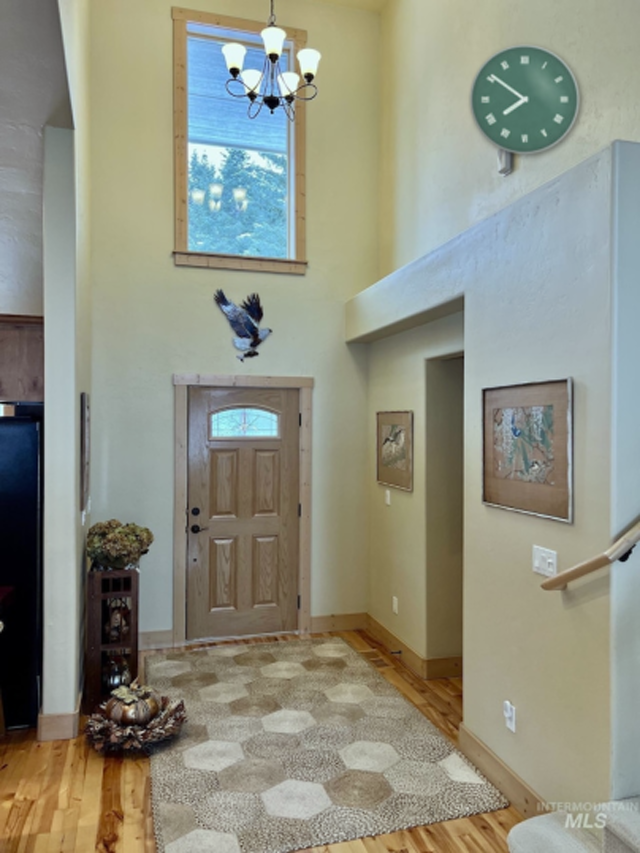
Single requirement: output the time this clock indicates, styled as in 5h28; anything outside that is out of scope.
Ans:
7h51
